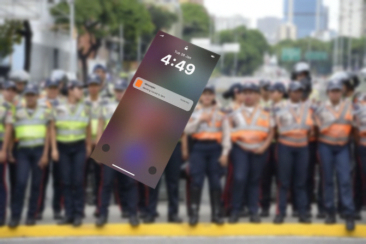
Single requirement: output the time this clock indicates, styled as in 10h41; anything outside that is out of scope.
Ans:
4h49
